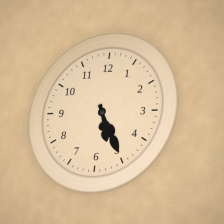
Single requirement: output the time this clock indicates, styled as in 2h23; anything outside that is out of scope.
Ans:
5h25
